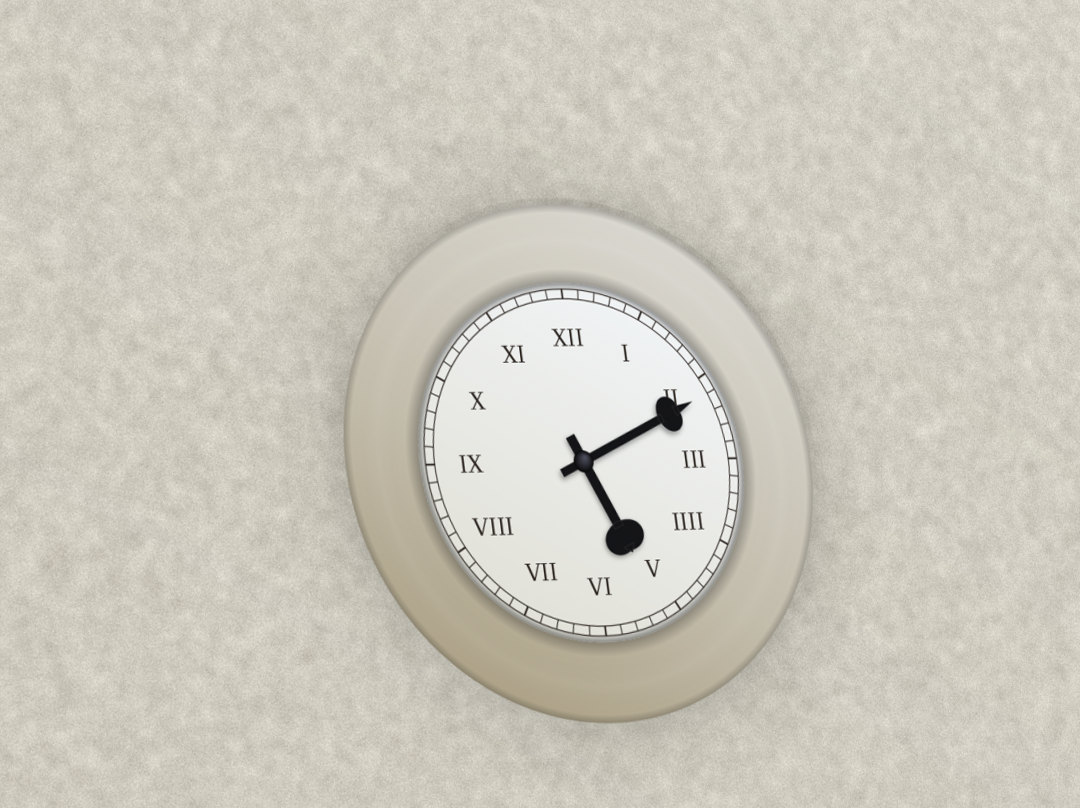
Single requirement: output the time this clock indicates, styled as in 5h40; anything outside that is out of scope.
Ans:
5h11
